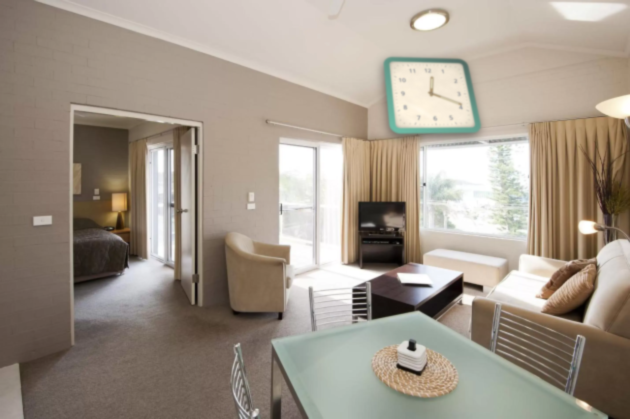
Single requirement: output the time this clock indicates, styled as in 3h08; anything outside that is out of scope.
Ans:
12h19
